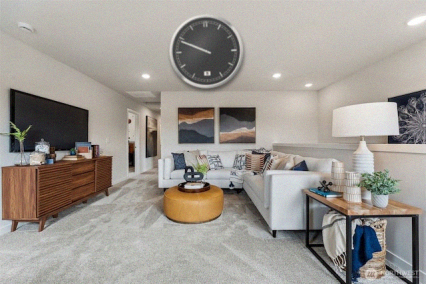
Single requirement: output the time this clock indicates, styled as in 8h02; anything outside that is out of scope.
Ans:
9h49
